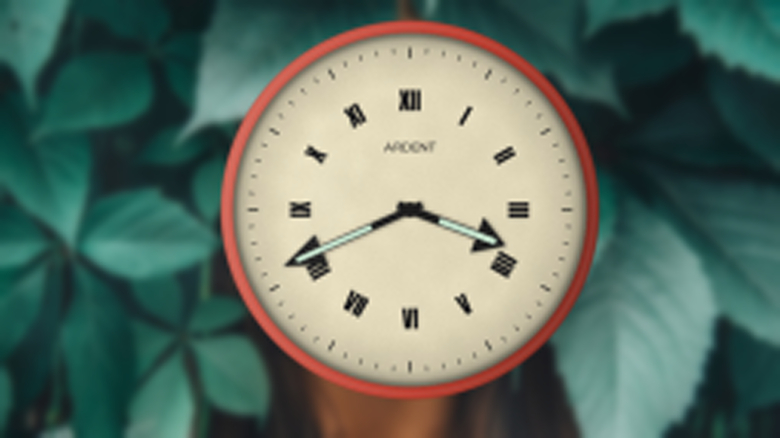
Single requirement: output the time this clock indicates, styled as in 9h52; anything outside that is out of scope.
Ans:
3h41
